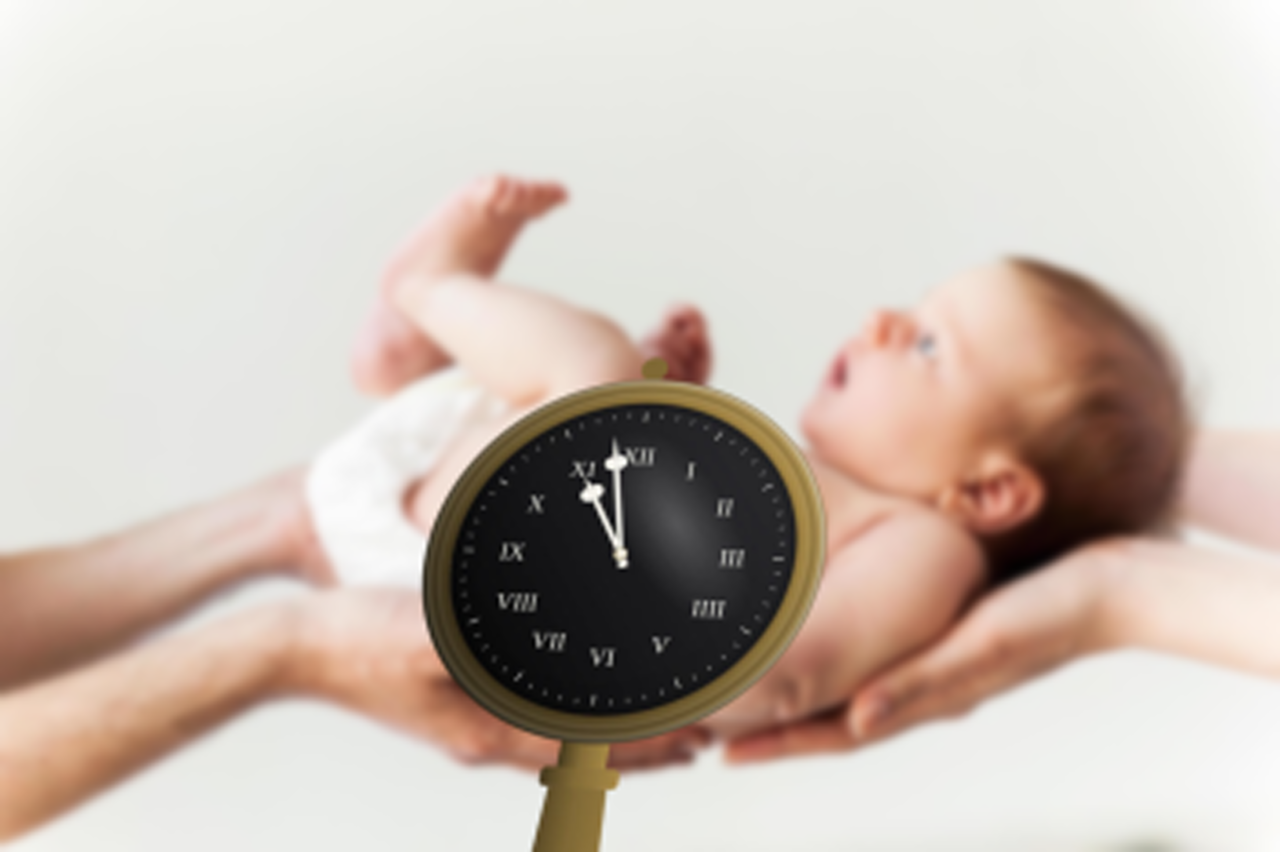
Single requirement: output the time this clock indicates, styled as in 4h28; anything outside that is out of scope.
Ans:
10h58
